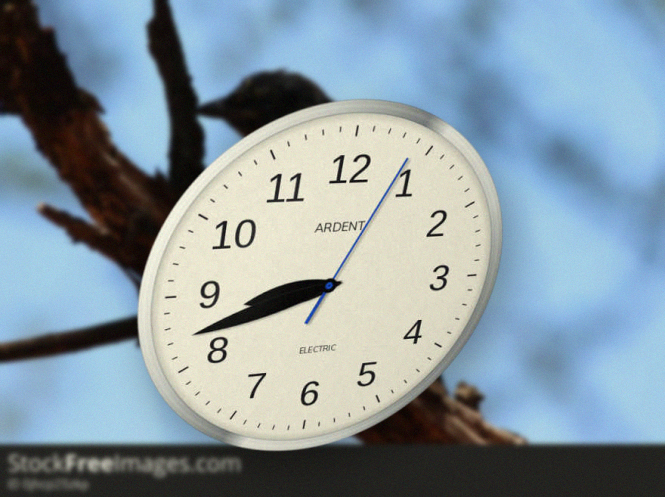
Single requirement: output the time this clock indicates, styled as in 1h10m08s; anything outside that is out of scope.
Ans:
8h42m04s
